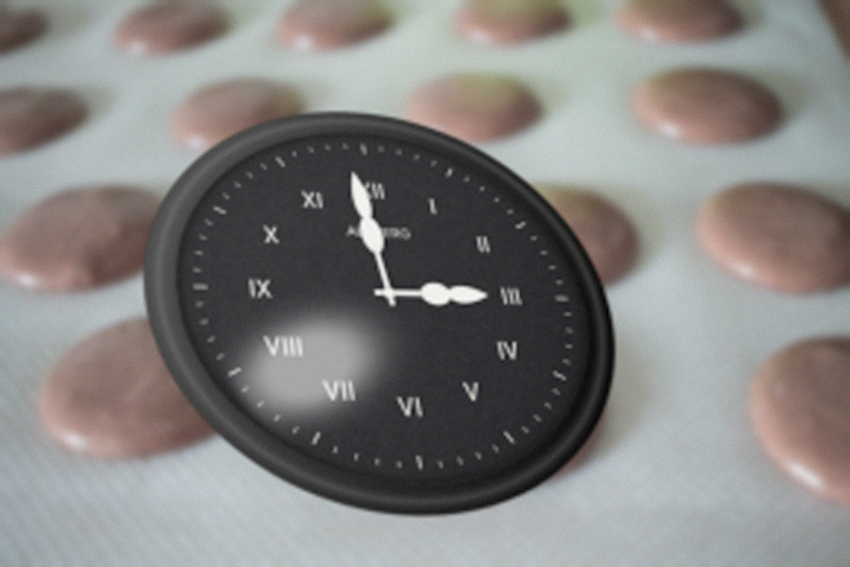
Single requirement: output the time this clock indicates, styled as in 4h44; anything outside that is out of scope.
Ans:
2h59
